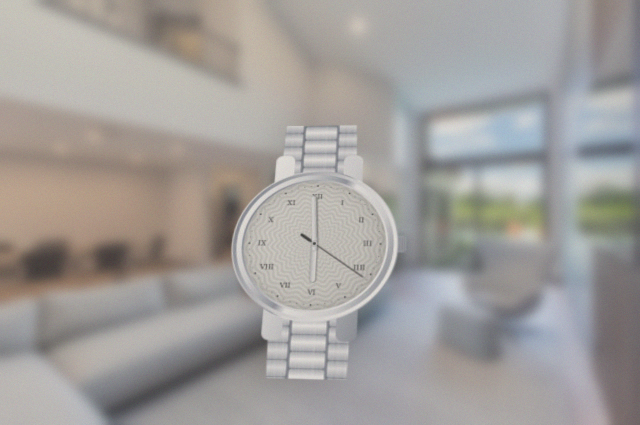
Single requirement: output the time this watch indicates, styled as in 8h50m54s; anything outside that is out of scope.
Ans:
5h59m21s
